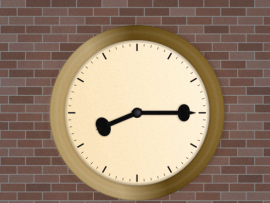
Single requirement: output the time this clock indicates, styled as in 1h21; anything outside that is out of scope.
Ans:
8h15
